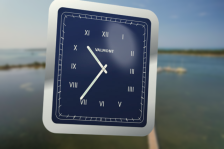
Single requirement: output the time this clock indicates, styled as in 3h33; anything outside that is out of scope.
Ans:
10h36
